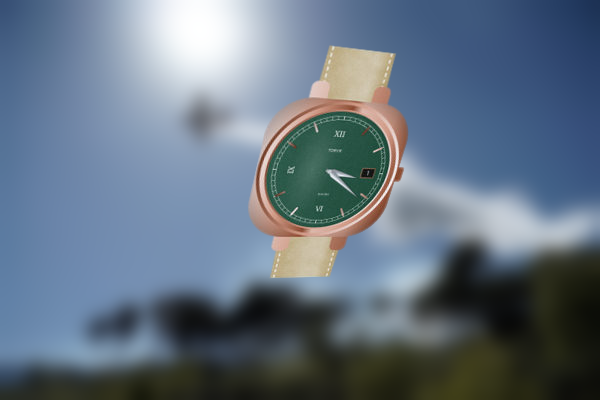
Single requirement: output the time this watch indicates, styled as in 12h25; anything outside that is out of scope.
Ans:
3h21
